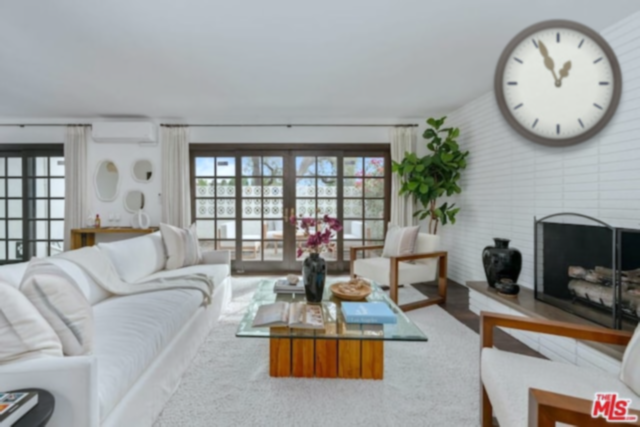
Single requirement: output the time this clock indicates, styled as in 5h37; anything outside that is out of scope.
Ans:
12h56
